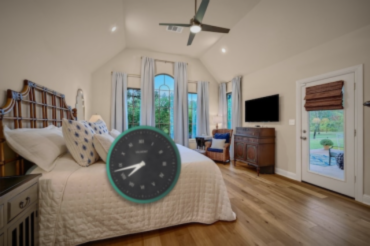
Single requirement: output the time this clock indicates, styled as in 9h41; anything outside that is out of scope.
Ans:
7h43
